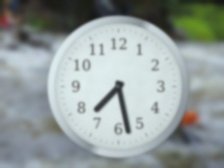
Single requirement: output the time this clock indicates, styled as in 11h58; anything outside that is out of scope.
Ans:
7h28
